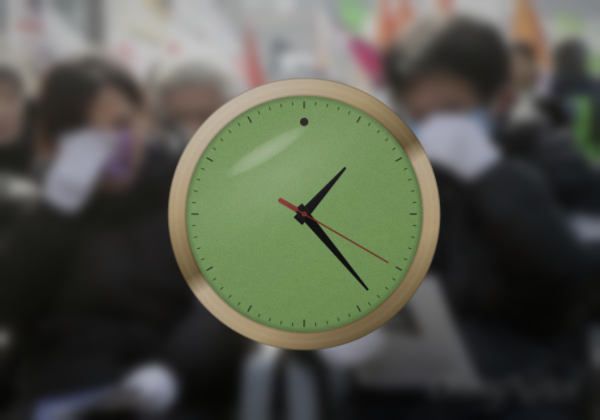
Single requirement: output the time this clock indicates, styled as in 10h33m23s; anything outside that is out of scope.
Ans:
1h23m20s
